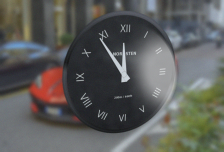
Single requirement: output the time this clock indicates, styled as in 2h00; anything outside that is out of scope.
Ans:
11h54
